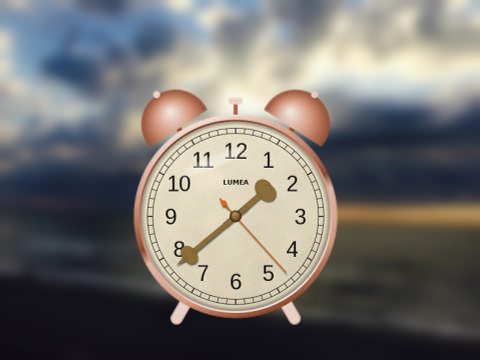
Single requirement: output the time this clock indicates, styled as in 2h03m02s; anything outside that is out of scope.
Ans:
1h38m23s
